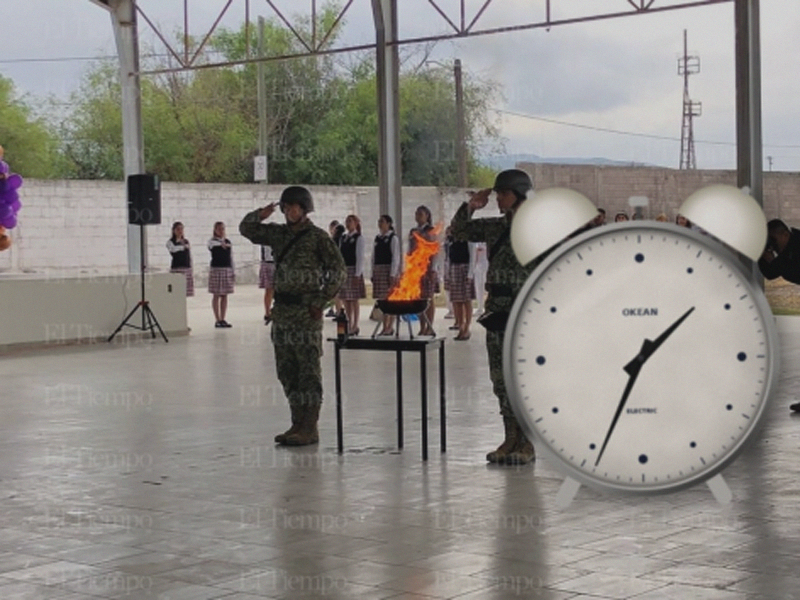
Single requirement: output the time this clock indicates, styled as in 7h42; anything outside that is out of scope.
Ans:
1h34
